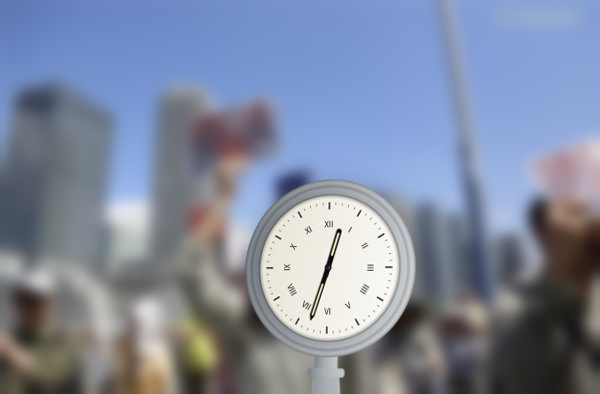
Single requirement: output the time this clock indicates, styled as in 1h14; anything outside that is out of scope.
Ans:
12h33
